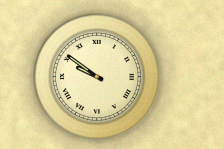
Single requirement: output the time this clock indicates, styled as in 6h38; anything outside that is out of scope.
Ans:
9h51
